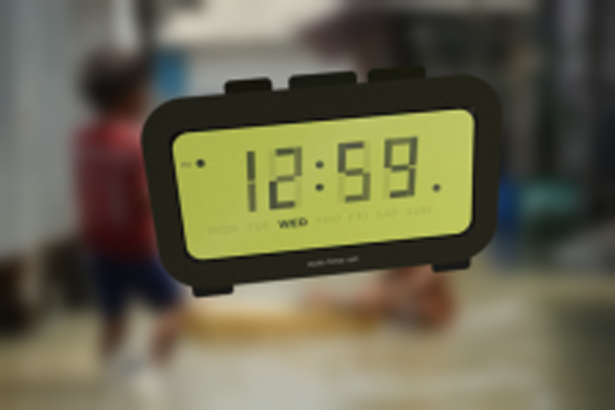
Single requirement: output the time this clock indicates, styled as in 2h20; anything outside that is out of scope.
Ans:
12h59
